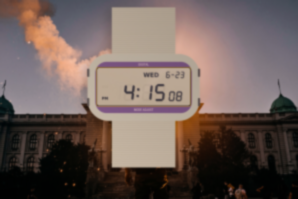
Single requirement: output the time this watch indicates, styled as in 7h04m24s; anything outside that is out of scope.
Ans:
4h15m08s
